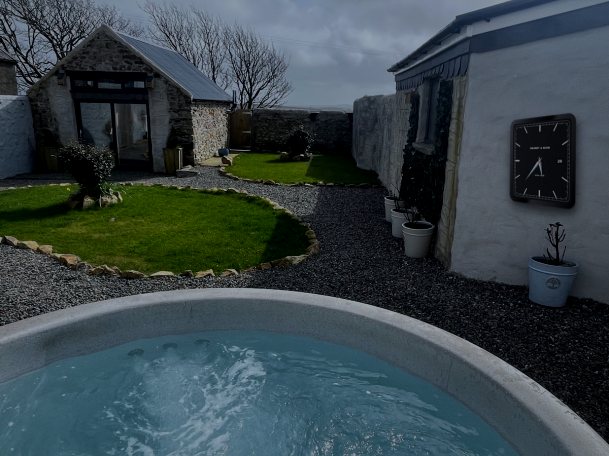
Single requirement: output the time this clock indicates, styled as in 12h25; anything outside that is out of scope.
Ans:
5h37
